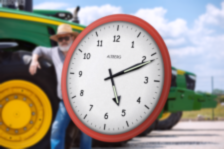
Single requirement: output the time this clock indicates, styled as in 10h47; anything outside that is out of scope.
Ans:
5h11
